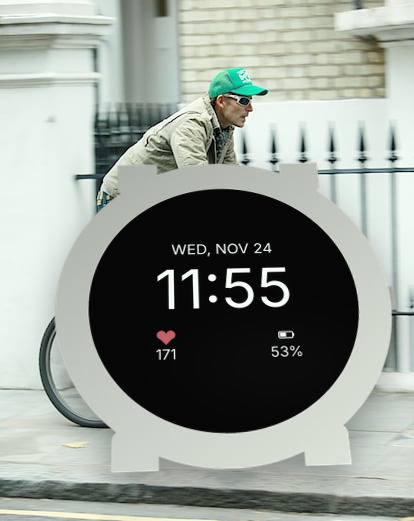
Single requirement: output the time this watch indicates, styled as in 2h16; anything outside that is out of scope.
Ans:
11h55
